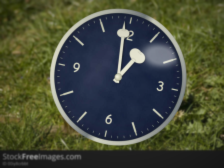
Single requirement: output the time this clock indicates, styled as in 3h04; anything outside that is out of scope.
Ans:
12h59
